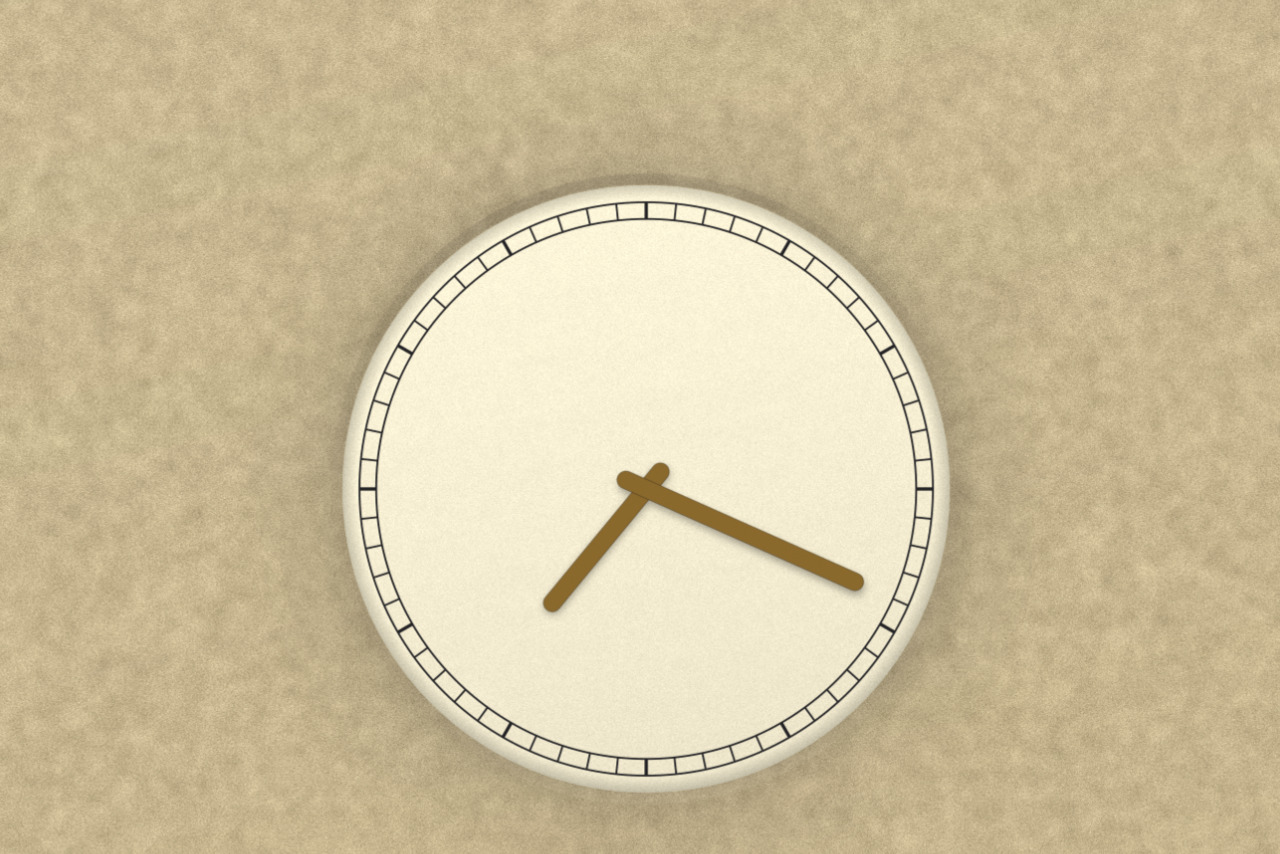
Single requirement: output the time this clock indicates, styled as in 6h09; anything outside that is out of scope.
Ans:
7h19
